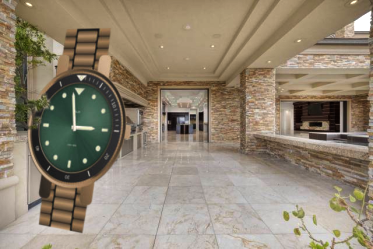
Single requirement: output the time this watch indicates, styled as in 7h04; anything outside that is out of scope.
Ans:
2h58
